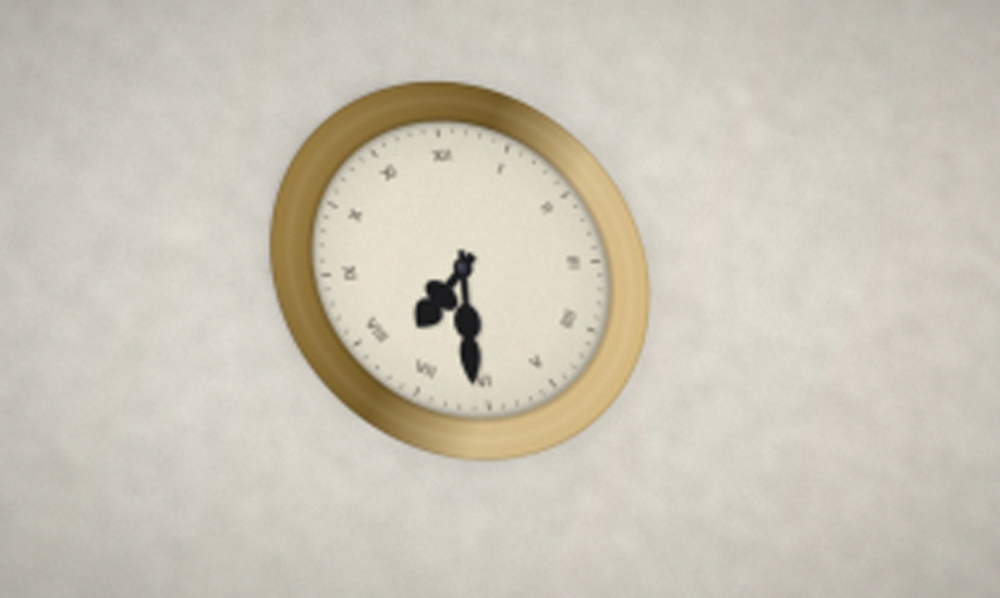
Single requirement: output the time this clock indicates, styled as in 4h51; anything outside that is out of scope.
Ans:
7h31
